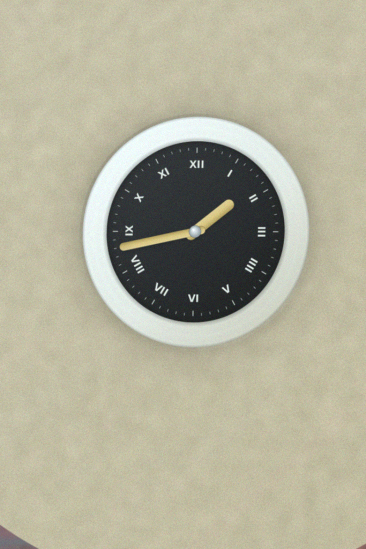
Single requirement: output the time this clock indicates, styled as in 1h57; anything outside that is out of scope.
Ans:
1h43
